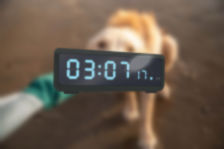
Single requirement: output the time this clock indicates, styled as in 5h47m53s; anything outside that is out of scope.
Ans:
3h07m17s
